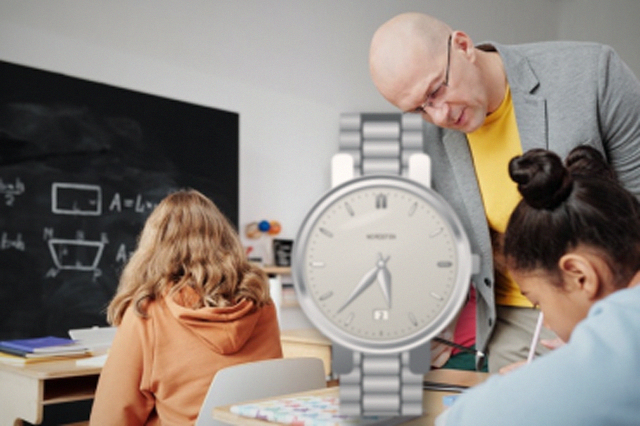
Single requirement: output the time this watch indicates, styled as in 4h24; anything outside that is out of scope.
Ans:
5h37
